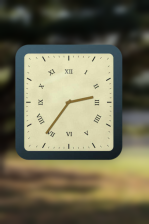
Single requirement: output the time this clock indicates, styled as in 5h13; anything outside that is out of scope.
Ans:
2h36
